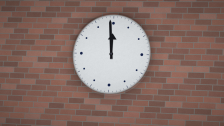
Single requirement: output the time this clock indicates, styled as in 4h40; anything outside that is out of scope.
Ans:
11h59
